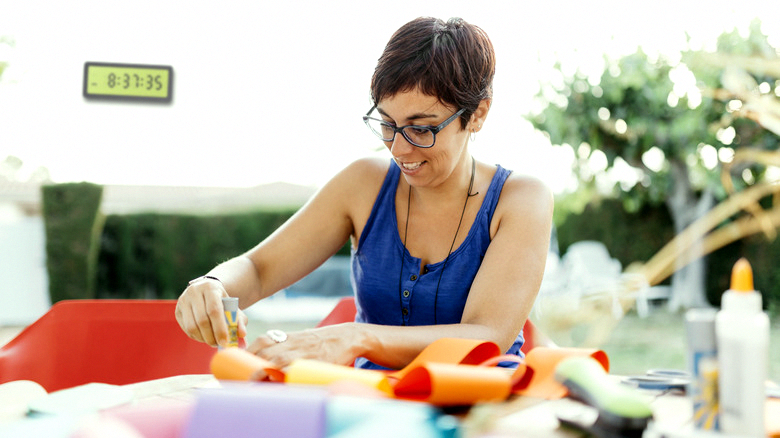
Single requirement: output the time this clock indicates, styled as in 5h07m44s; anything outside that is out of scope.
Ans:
8h37m35s
